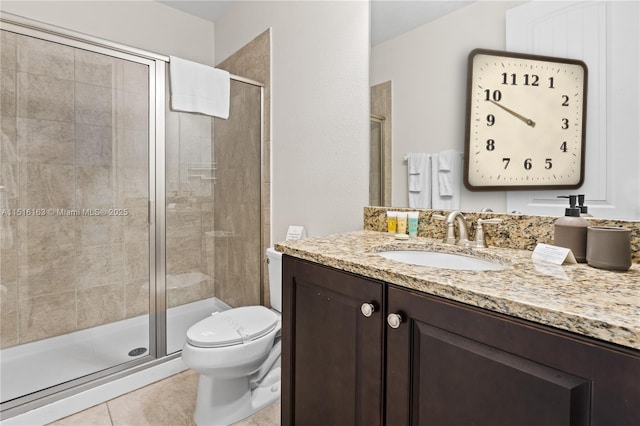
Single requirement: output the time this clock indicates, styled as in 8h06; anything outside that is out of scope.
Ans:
9h49
